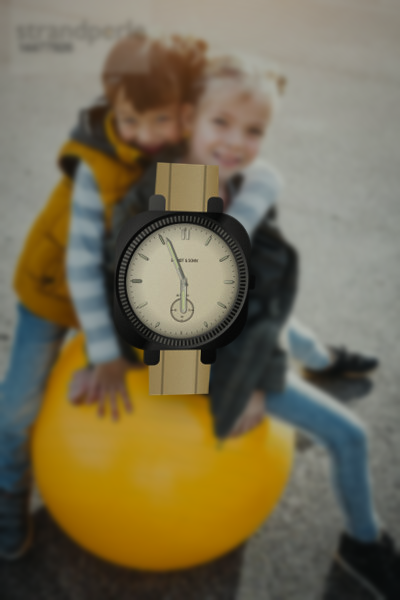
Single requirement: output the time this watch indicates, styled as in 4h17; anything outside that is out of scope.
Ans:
5h56
